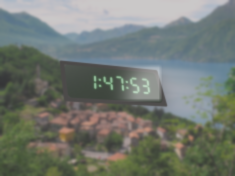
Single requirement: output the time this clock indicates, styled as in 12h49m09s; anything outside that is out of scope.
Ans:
1h47m53s
